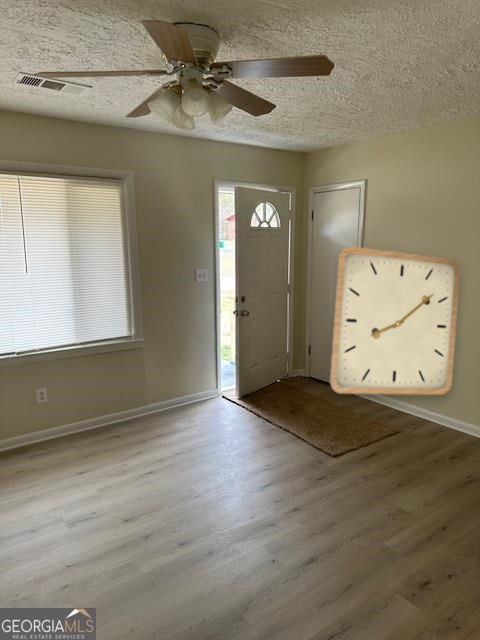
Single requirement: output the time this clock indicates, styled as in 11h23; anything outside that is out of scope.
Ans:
8h08
